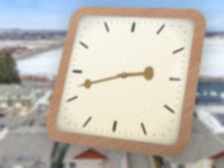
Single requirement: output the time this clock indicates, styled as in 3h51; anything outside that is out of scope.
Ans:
2h42
